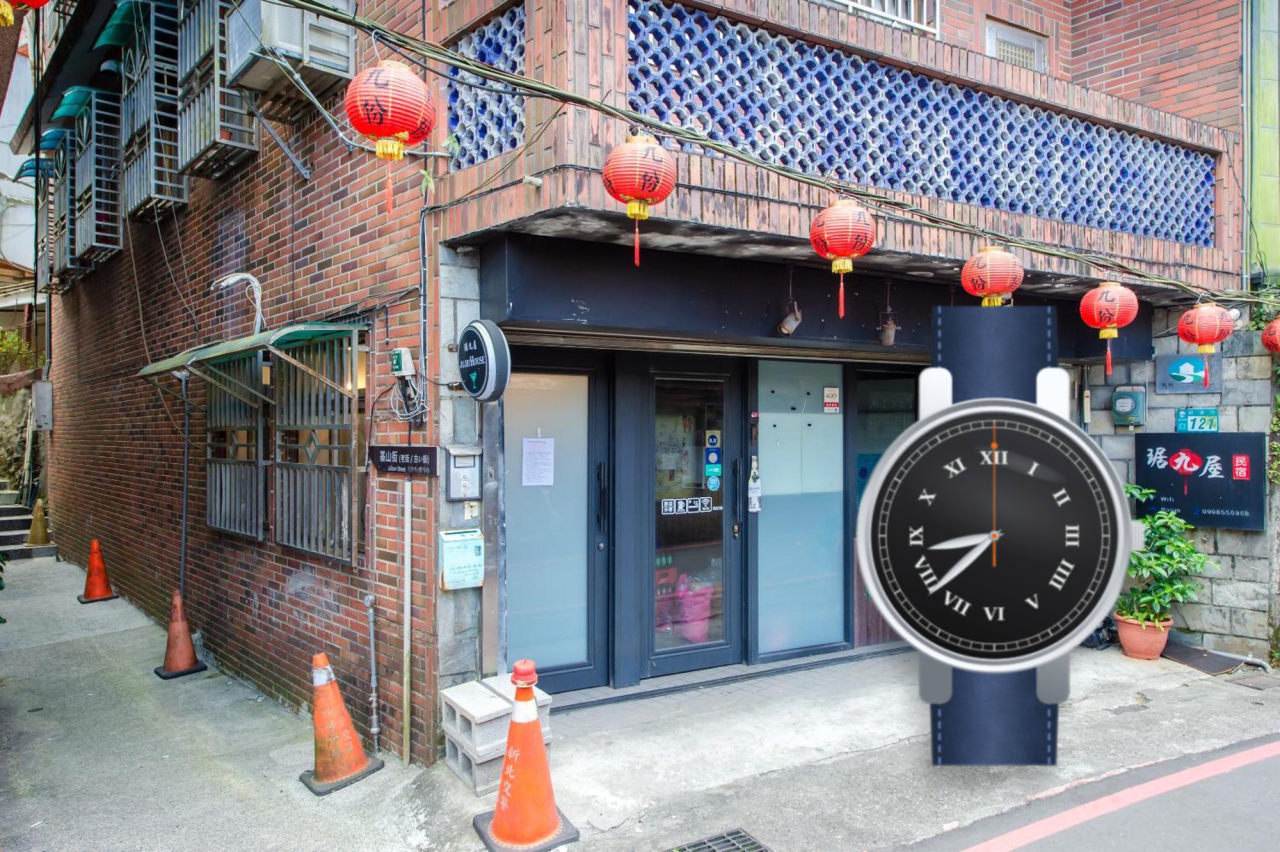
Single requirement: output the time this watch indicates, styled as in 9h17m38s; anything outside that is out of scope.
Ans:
8h38m00s
